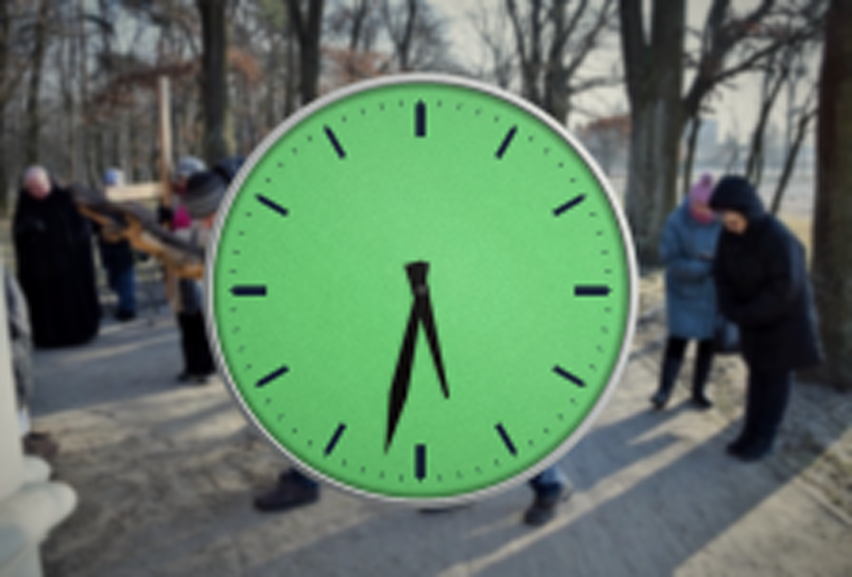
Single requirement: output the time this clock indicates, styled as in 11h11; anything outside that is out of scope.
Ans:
5h32
